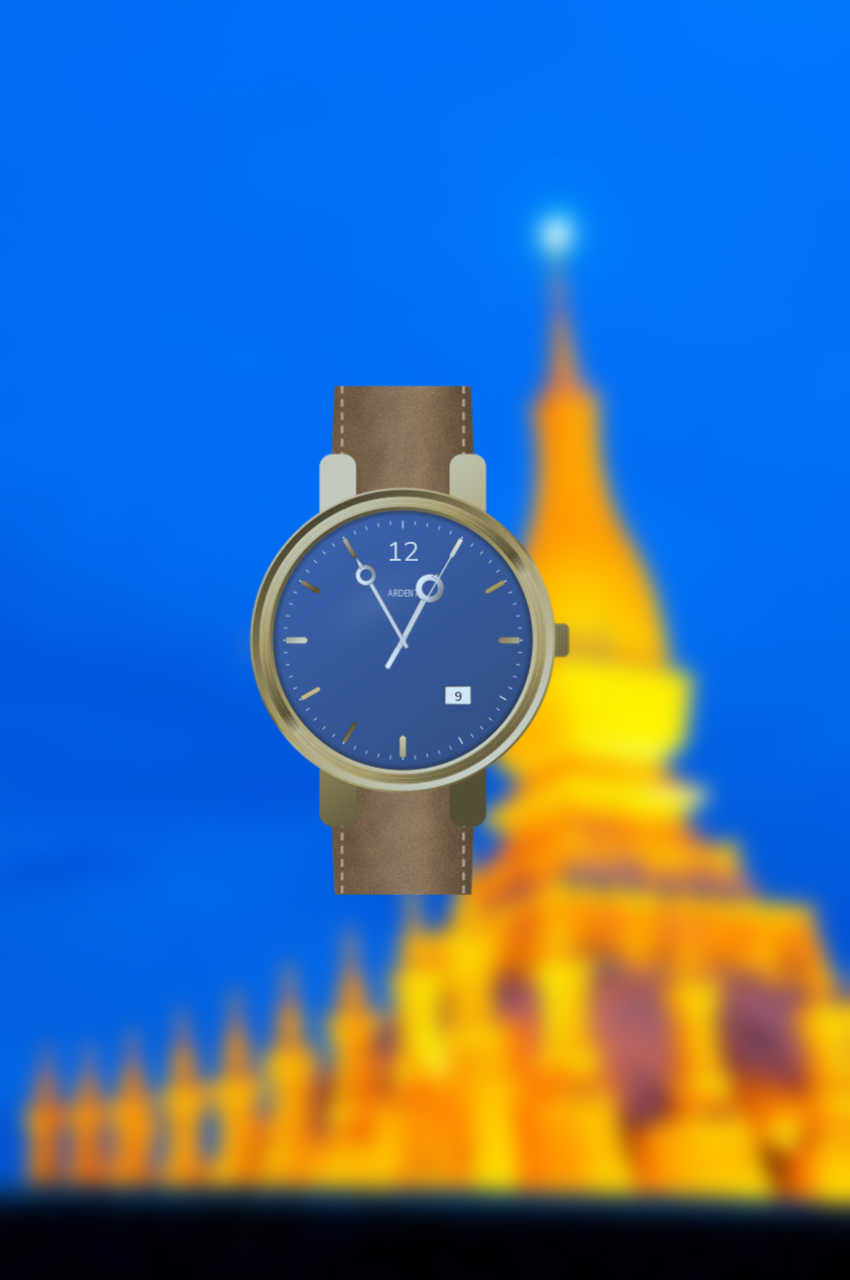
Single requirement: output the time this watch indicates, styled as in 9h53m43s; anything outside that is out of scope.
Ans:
12h55m05s
